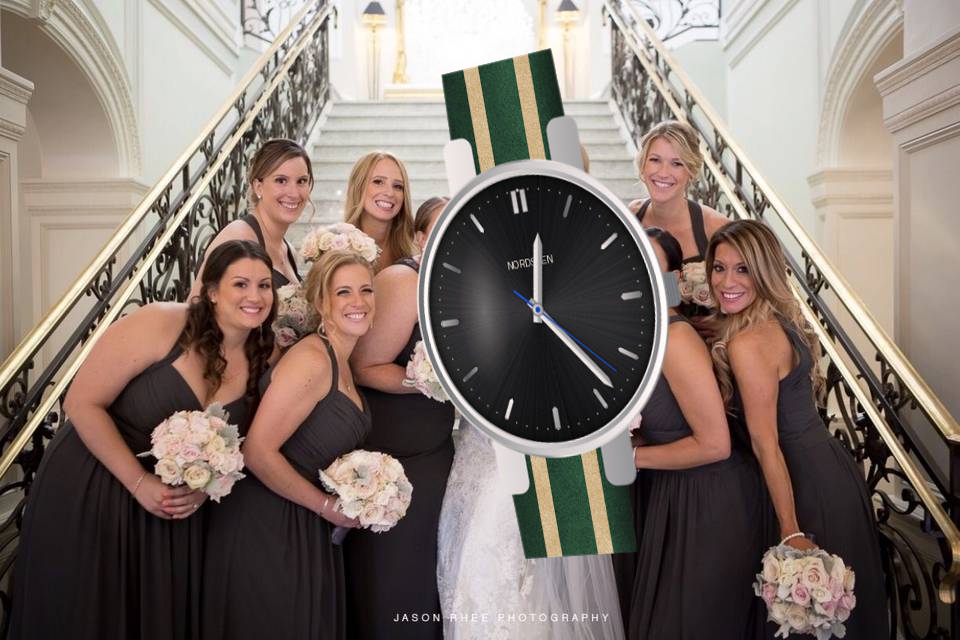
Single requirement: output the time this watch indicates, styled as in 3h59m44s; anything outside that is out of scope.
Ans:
12h23m22s
